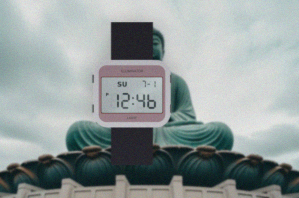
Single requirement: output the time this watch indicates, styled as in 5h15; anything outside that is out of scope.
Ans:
12h46
